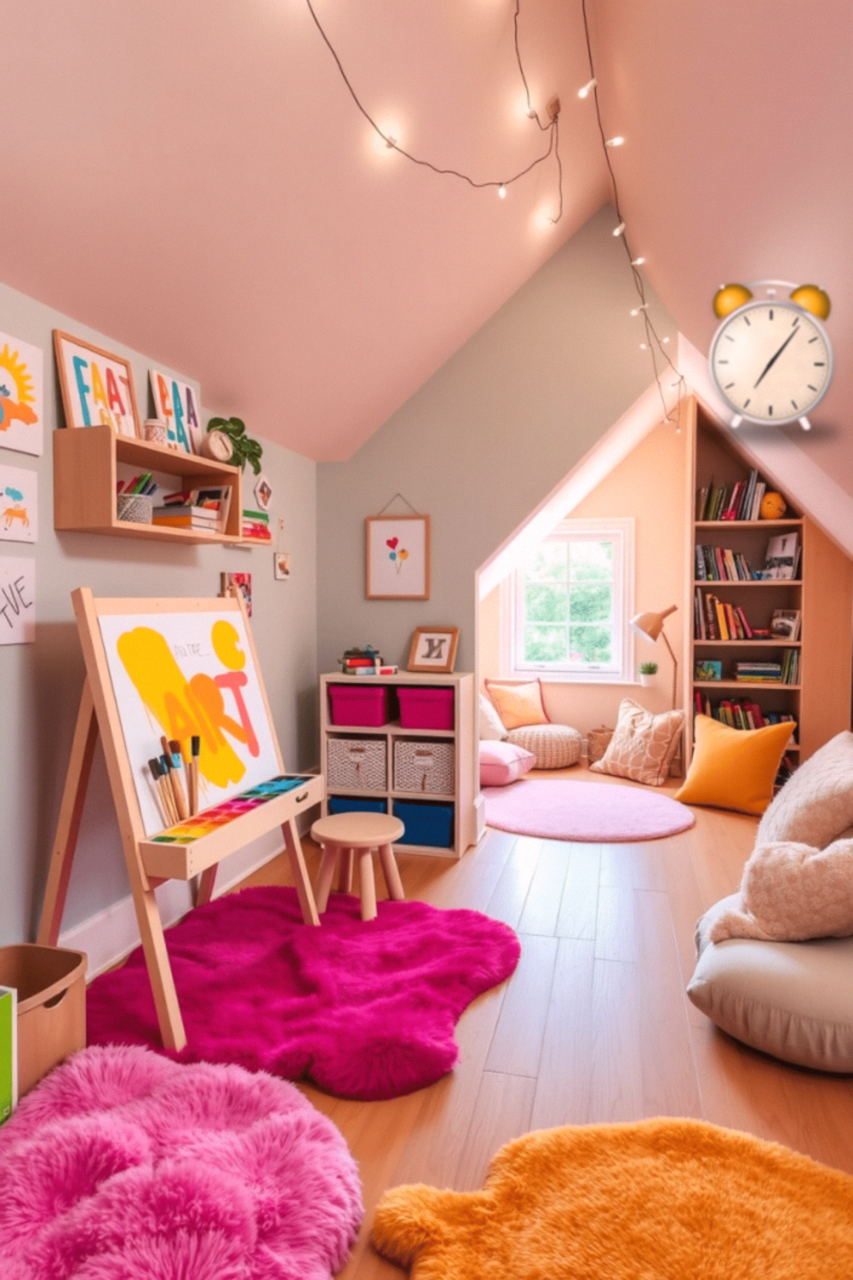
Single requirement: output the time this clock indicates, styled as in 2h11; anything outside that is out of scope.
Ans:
7h06
